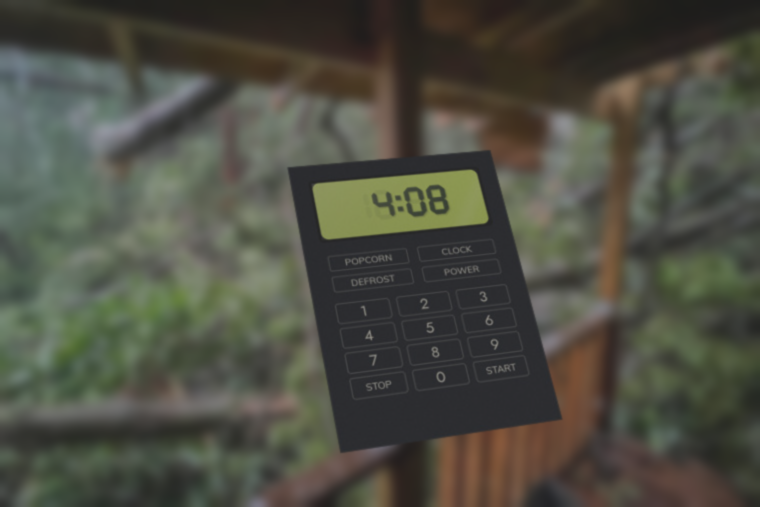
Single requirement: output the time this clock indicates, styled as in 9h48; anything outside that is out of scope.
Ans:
4h08
